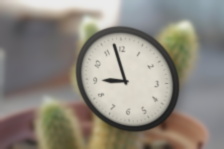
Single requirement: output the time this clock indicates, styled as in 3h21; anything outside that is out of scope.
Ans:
8h58
